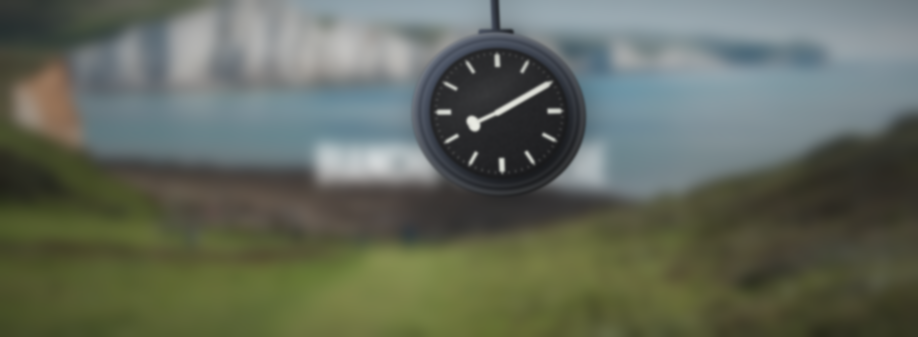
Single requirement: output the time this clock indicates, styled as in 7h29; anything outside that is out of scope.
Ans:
8h10
